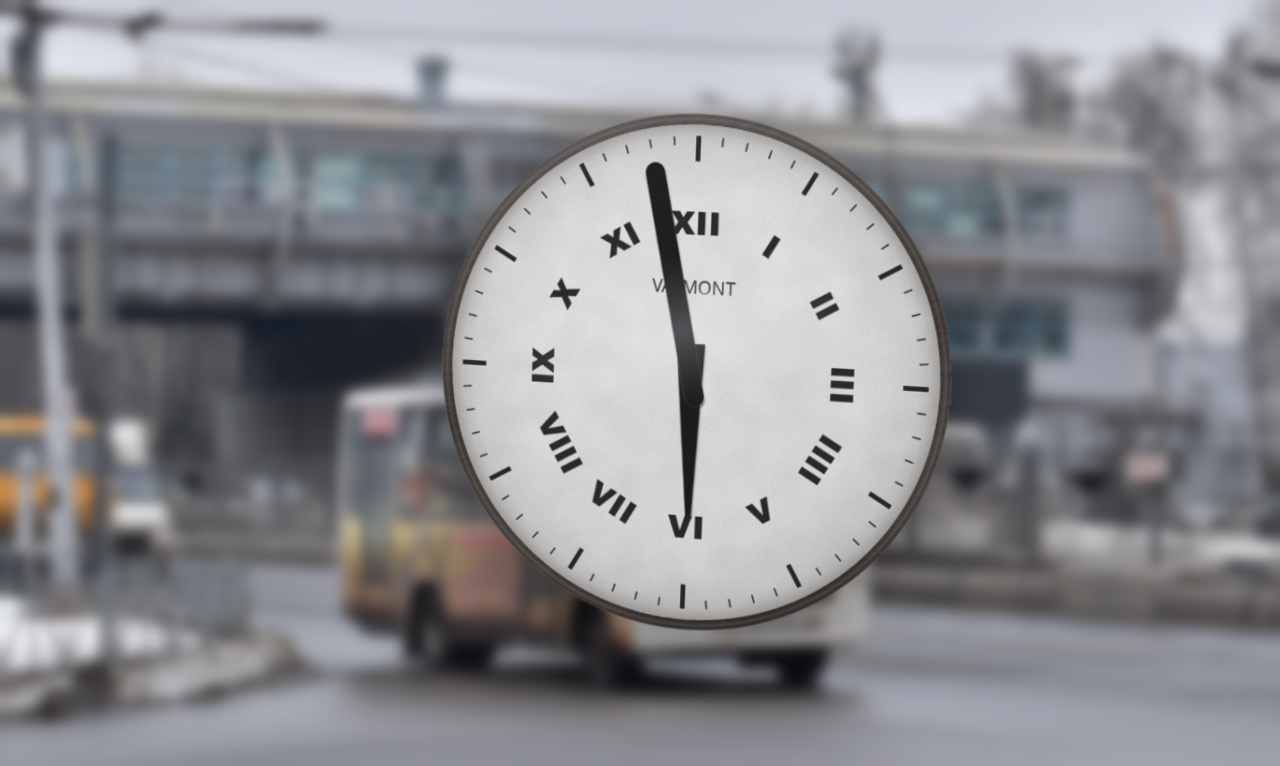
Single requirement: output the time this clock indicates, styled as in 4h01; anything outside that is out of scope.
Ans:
5h58
